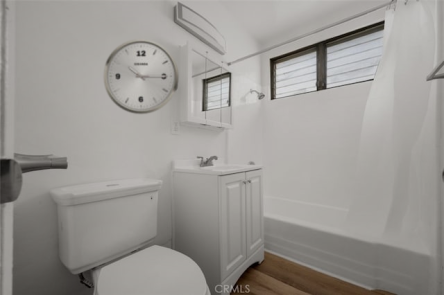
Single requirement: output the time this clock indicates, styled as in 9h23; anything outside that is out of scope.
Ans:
10h15
